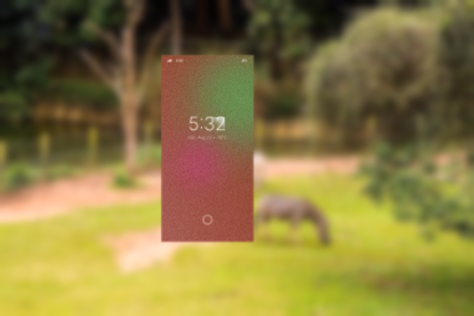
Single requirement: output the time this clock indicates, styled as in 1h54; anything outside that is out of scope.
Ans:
5h32
